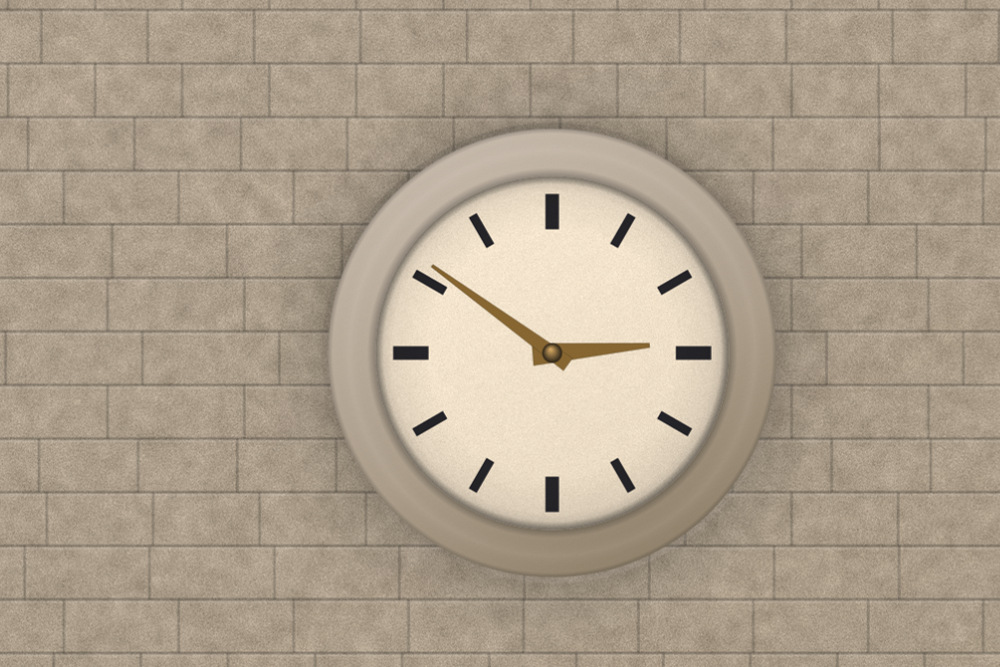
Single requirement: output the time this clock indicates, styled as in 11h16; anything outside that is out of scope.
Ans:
2h51
